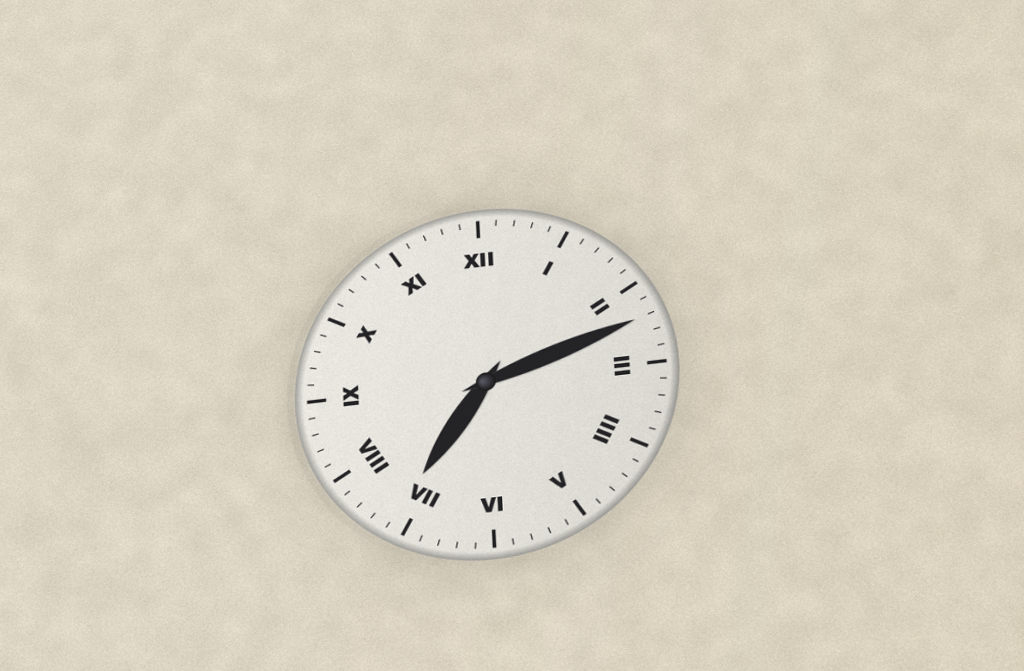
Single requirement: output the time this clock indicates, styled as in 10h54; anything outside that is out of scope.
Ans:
7h12
